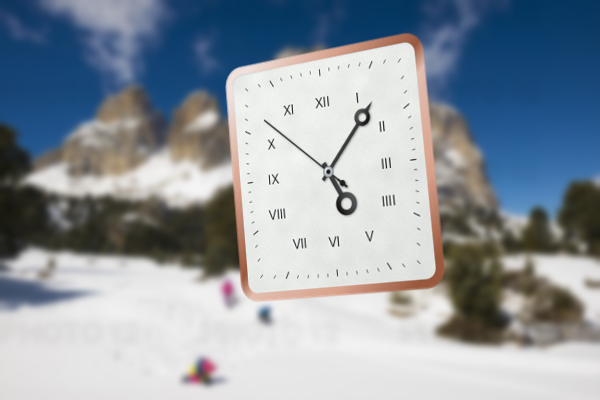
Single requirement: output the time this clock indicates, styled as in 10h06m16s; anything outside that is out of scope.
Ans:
5h06m52s
